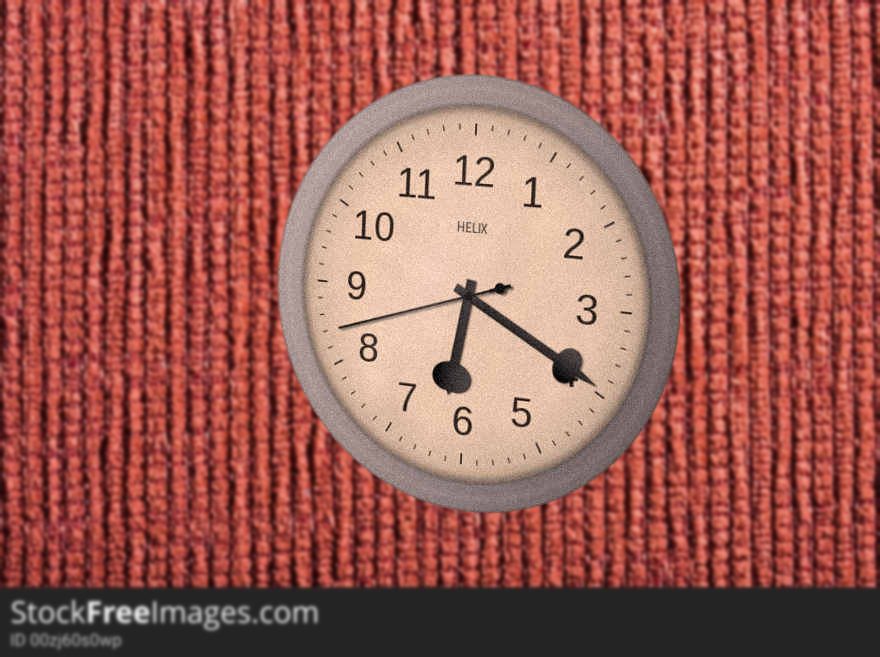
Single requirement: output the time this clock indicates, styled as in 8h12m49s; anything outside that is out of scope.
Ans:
6h19m42s
